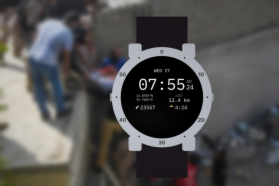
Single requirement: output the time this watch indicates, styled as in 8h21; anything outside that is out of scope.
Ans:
7h55
